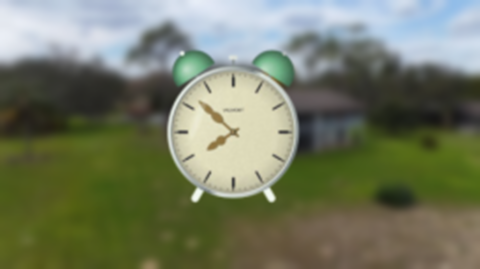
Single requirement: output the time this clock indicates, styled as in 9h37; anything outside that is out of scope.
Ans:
7h52
